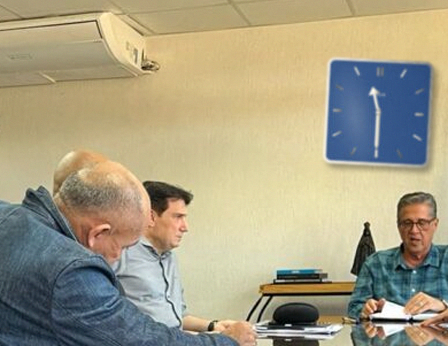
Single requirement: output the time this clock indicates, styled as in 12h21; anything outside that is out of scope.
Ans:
11h30
